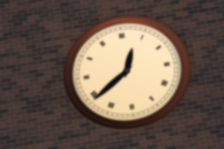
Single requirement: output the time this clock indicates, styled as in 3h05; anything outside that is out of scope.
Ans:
12h39
